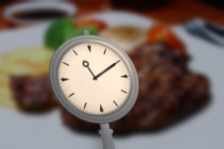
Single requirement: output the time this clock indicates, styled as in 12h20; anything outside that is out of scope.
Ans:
11h10
